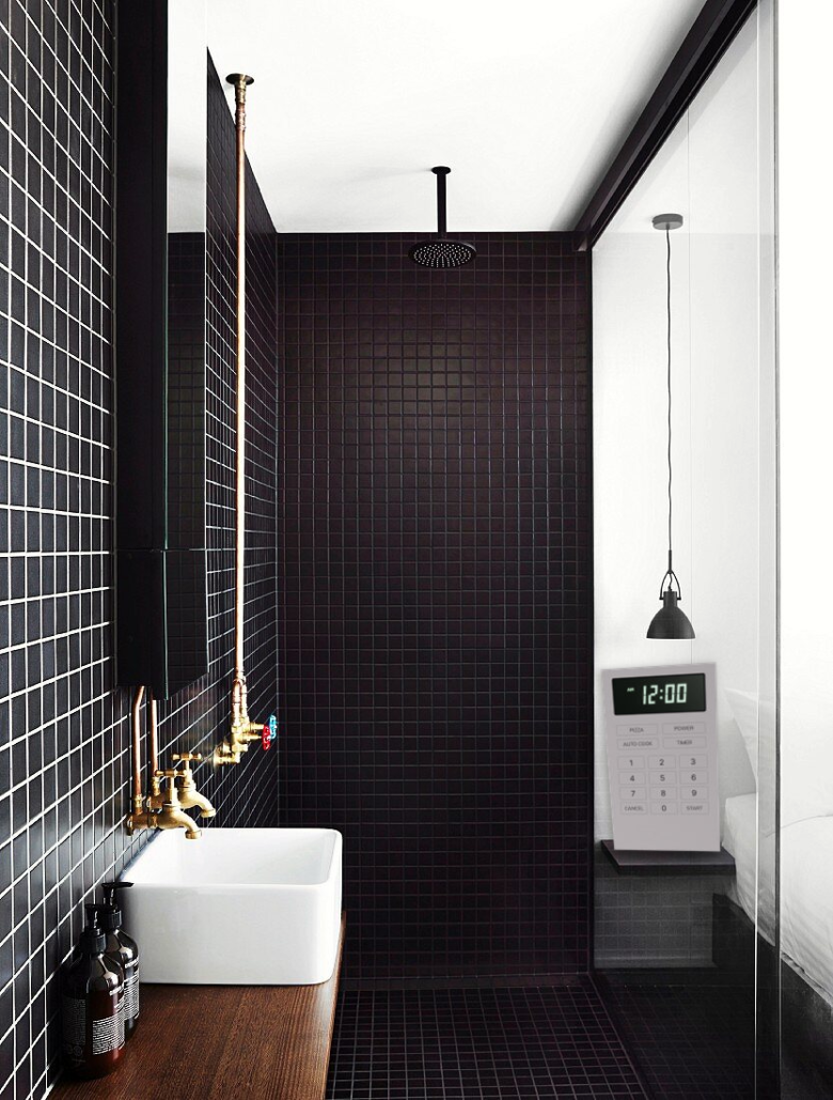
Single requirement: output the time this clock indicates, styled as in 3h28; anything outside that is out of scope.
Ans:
12h00
